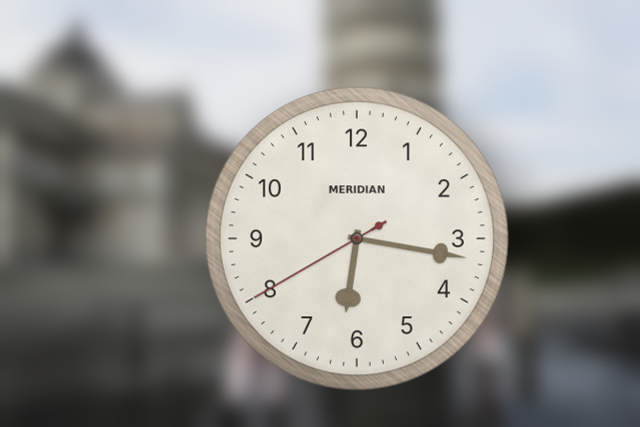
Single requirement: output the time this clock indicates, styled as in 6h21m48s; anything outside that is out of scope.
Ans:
6h16m40s
